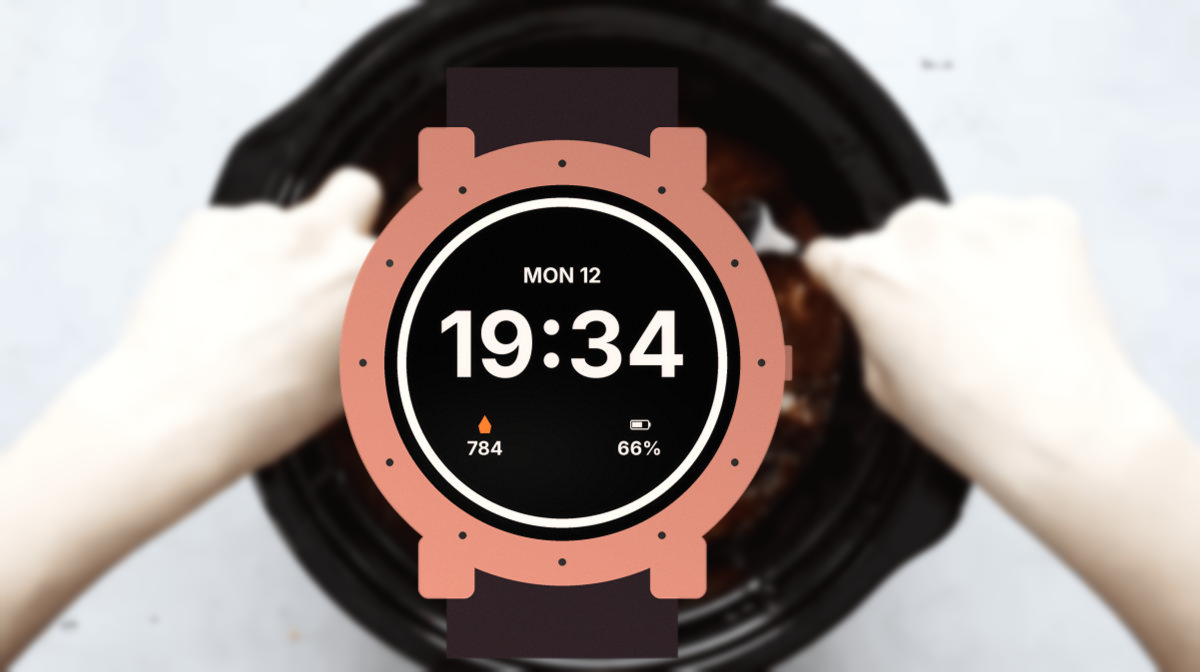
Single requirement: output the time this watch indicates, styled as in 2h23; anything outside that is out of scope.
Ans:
19h34
